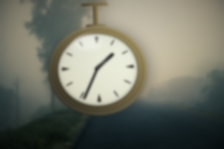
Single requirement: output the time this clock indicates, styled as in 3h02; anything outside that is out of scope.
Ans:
1h34
